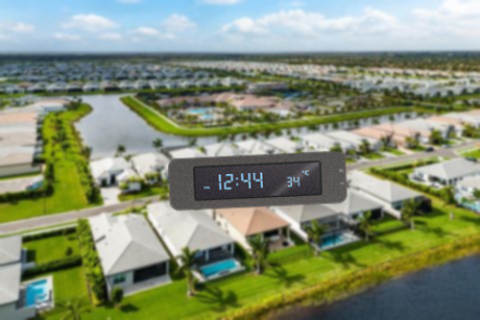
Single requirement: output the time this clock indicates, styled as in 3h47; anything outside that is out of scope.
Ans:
12h44
